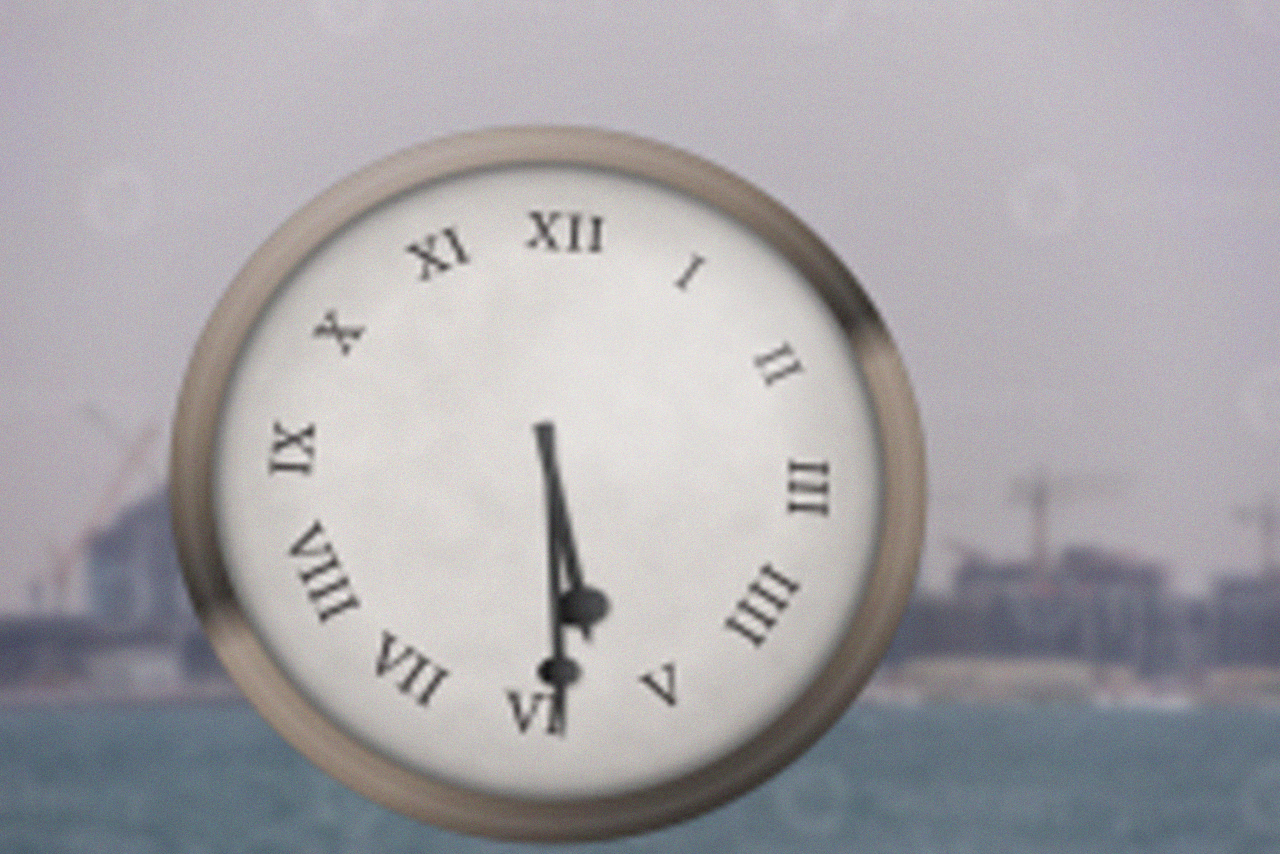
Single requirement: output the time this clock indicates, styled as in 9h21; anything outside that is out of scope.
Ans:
5h29
